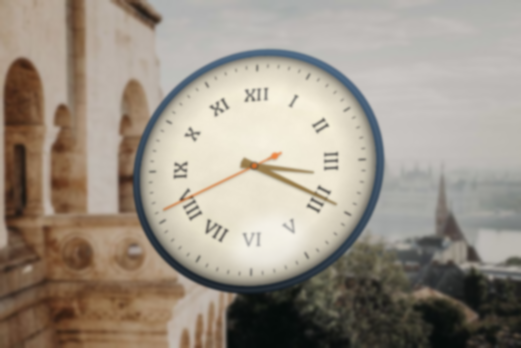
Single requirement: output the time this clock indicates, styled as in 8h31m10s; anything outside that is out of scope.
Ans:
3h19m41s
